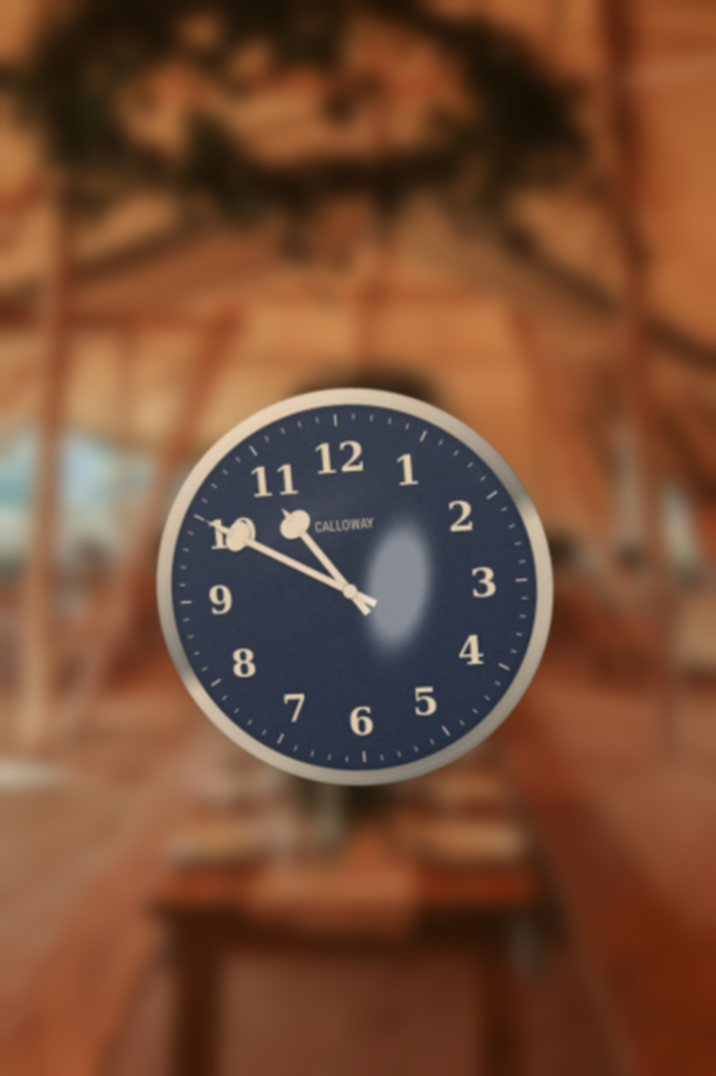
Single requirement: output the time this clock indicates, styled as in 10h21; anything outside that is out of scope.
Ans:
10h50
